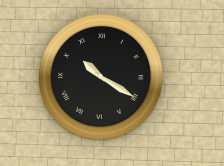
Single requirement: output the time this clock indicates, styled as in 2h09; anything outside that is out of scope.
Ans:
10h20
